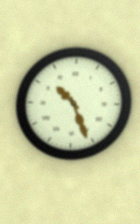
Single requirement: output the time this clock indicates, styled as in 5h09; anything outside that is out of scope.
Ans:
10h26
